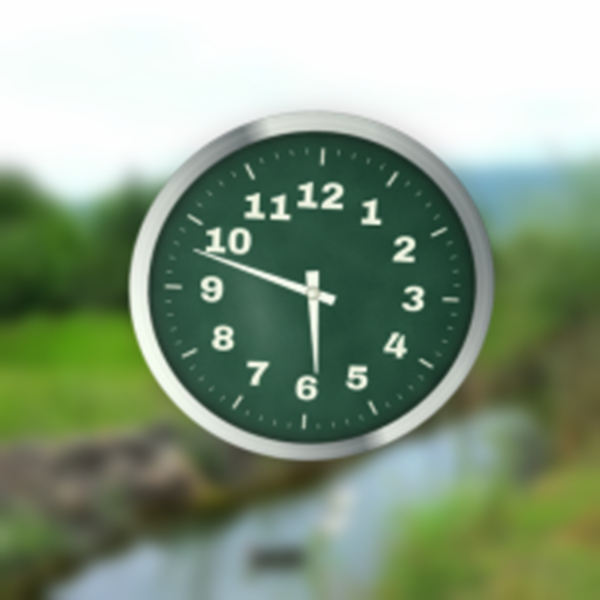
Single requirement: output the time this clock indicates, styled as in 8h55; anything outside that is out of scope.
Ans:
5h48
